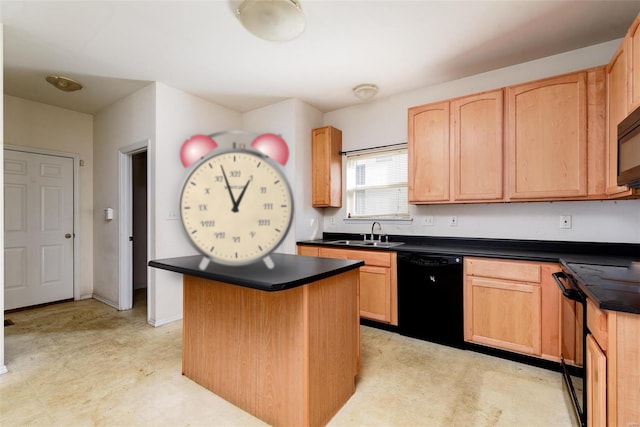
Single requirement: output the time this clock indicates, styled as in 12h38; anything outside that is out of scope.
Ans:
12h57
